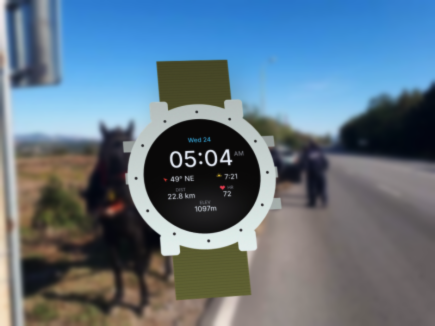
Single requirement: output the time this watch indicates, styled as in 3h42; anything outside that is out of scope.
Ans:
5h04
